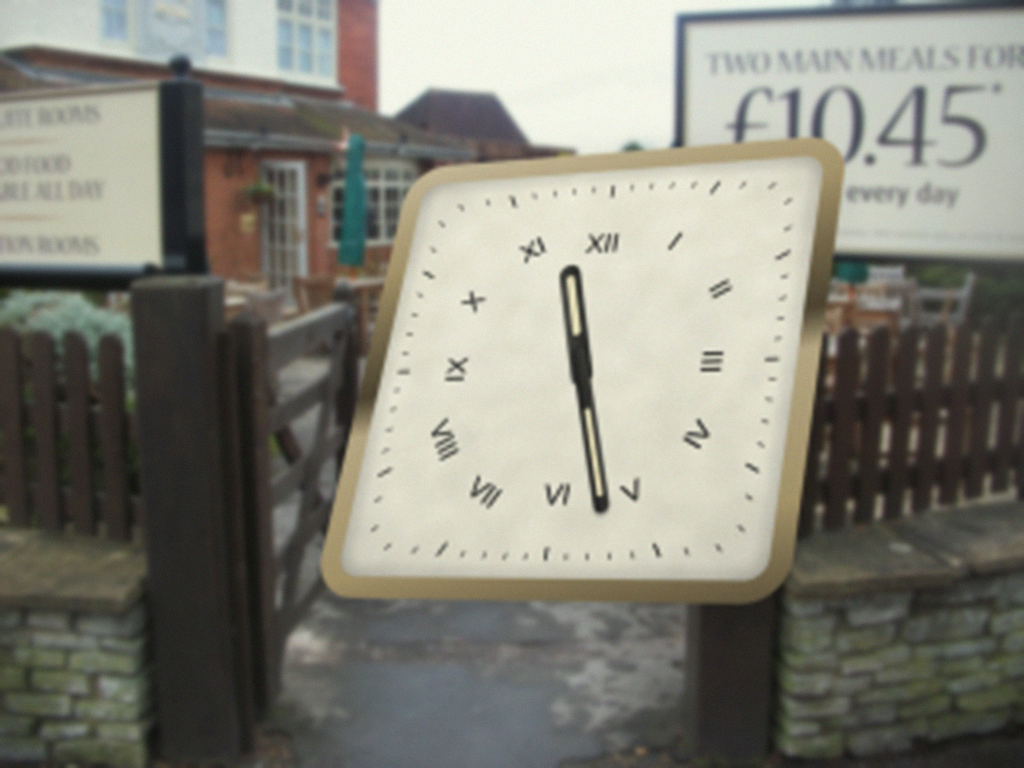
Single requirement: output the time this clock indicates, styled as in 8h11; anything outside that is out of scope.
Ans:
11h27
